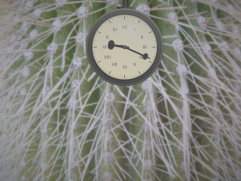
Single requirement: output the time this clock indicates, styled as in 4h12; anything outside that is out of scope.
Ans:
9h19
